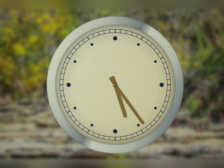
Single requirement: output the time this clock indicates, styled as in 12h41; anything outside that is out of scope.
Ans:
5h24
